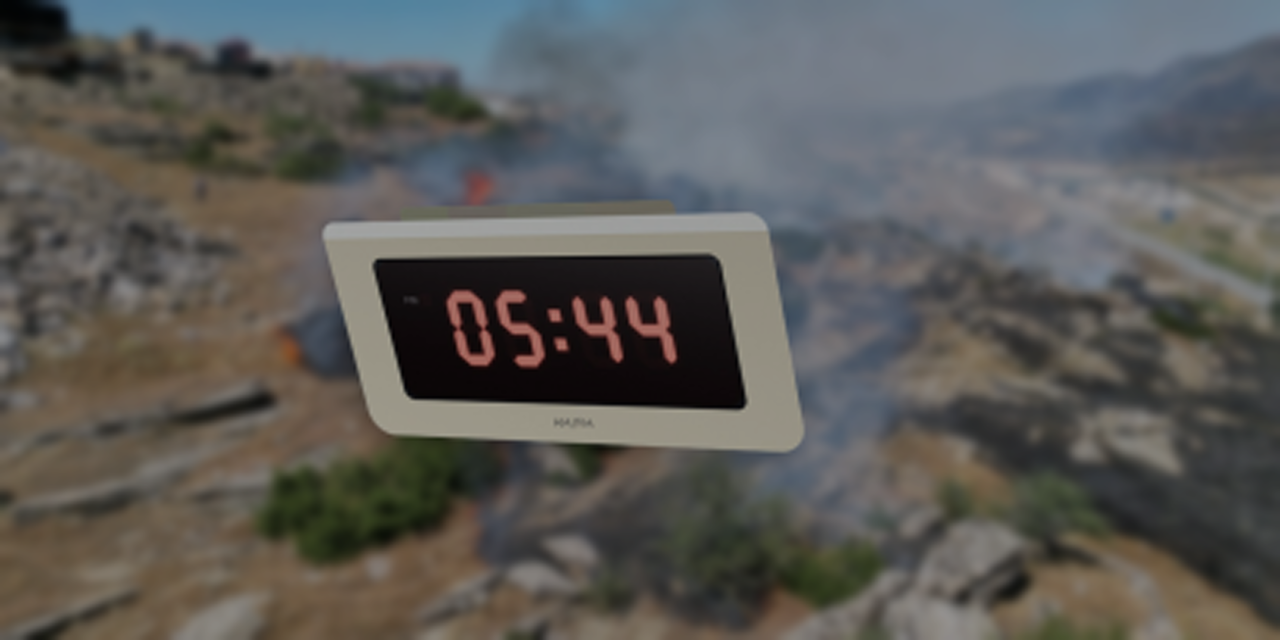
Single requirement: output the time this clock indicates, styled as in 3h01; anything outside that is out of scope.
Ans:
5h44
